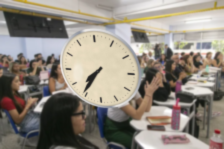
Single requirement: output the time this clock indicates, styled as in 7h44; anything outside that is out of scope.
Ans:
7h36
